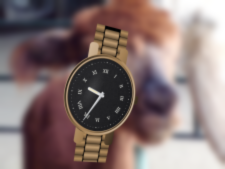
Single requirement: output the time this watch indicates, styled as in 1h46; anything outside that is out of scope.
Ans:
9h35
